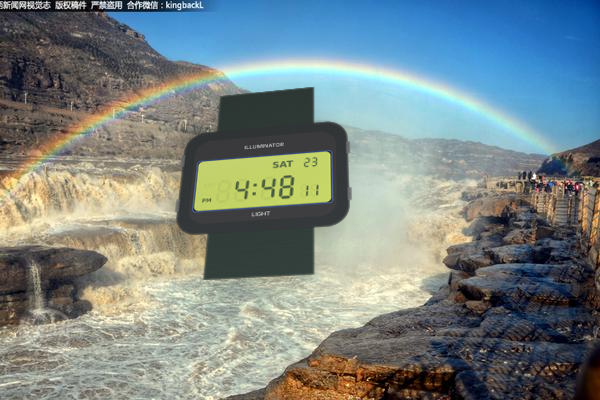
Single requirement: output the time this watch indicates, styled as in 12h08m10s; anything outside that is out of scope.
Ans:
4h48m11s
